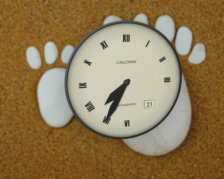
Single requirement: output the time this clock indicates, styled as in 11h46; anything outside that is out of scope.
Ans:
7h35
